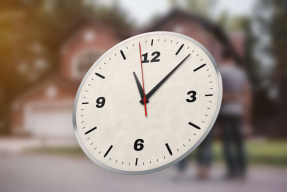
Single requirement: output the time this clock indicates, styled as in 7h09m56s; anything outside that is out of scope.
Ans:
11h06m58s
